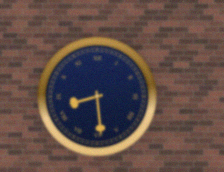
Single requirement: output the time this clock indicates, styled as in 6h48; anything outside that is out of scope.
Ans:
8h29
